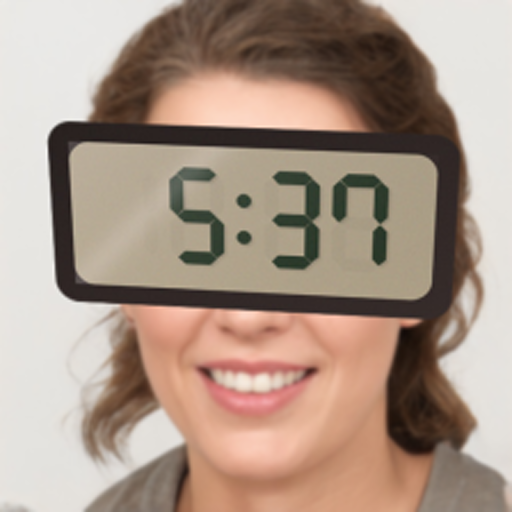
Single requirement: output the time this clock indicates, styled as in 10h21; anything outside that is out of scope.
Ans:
5h37
